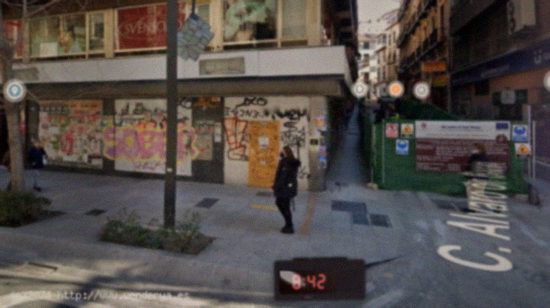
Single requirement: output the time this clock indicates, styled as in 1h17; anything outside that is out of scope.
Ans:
8h42
